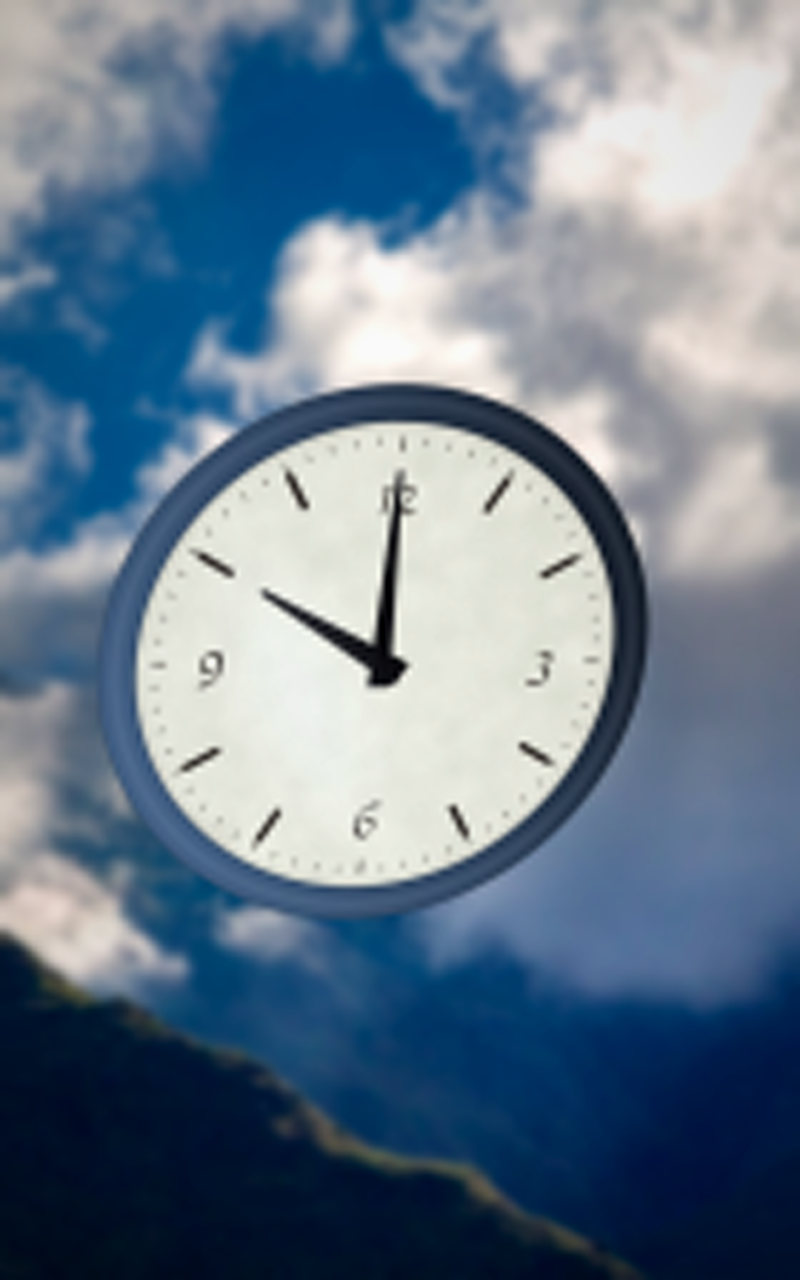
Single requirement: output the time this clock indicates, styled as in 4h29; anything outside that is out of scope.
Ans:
10h00
